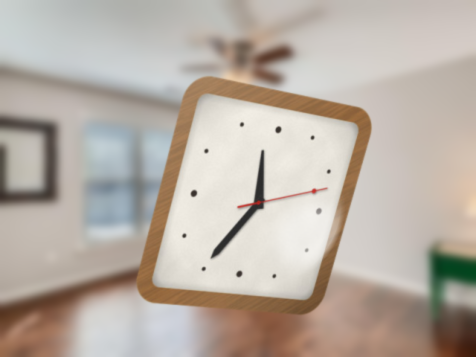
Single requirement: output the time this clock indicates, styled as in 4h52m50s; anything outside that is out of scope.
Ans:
11h35m12s
